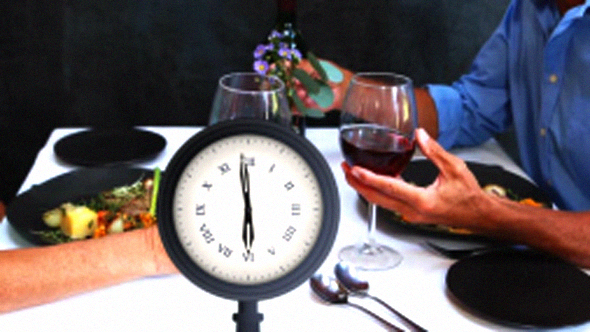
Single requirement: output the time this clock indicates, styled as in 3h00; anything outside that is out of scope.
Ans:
5h59
